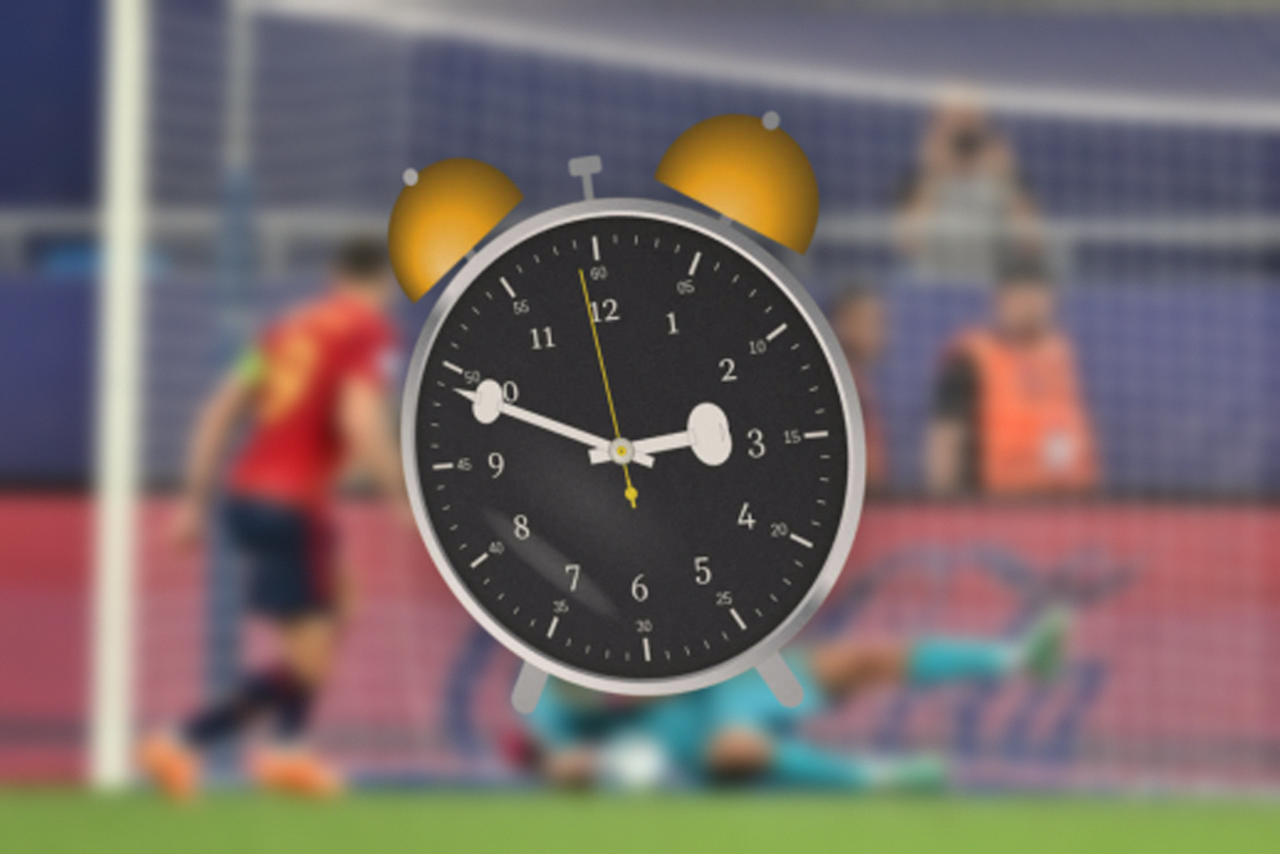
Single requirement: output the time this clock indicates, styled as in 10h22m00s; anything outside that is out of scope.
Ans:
2h48m59s
